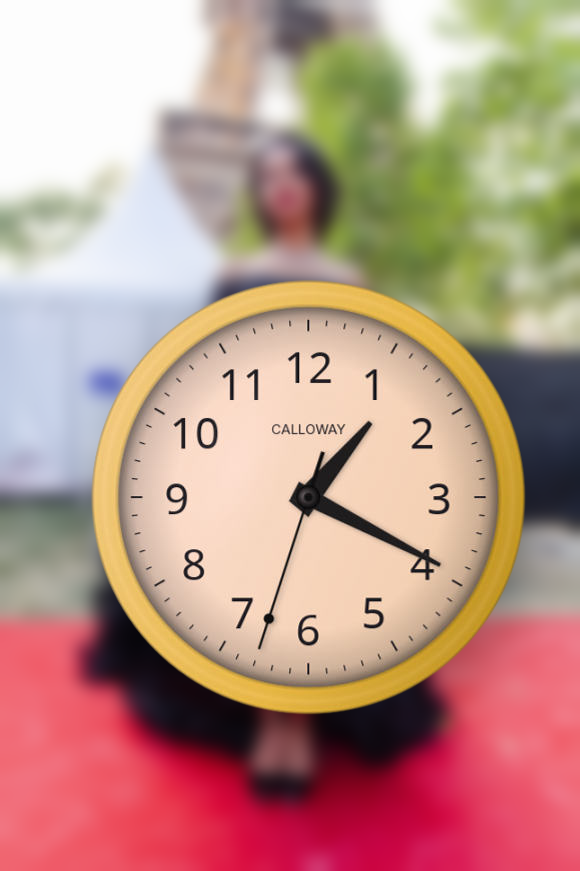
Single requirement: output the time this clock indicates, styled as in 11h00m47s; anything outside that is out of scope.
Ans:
1h19m33s
